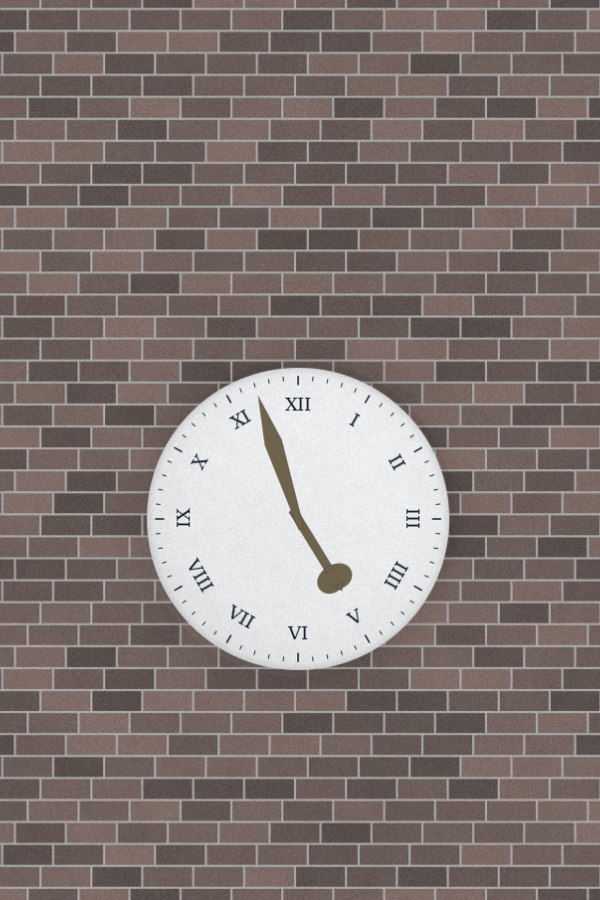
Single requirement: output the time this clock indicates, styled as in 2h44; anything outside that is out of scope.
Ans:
4h57
